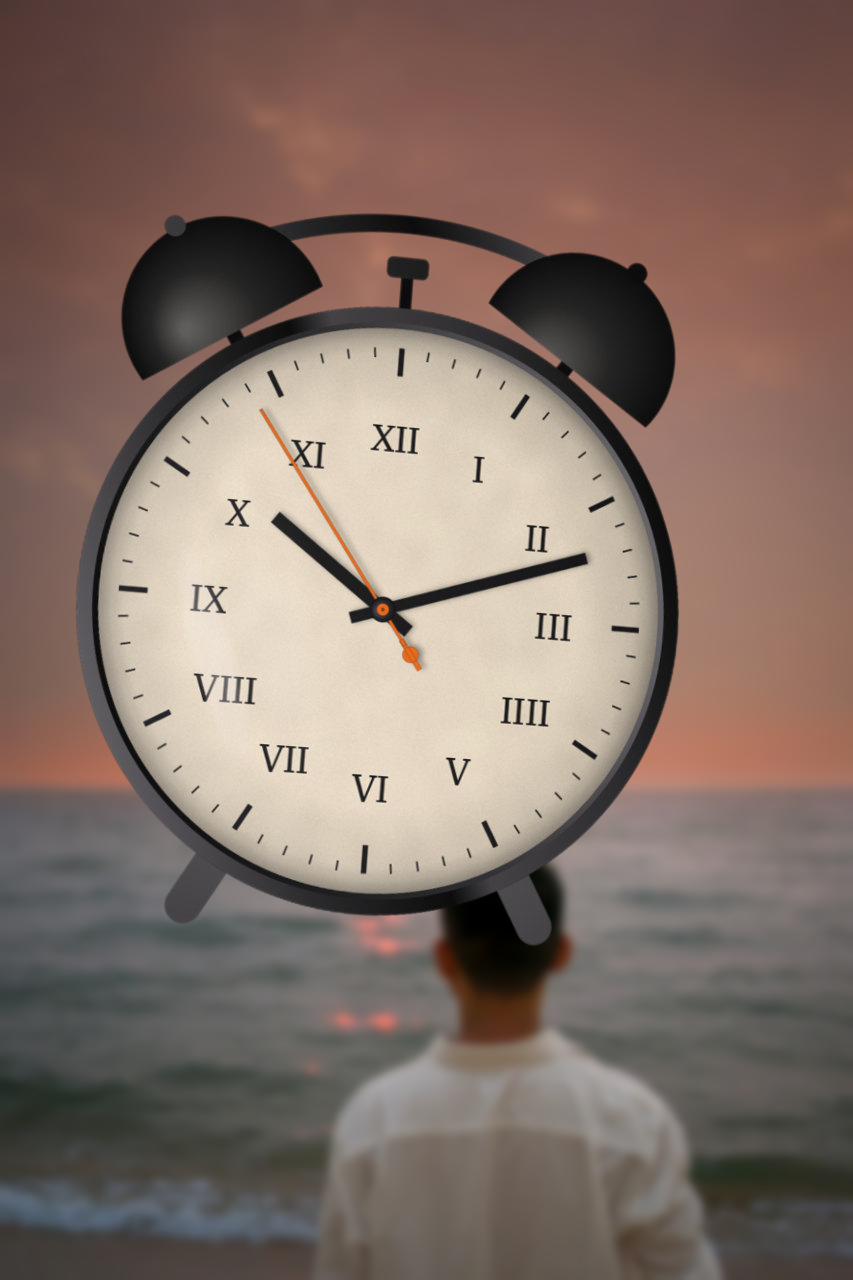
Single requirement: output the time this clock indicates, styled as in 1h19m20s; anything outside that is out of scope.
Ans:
10h11m54s
